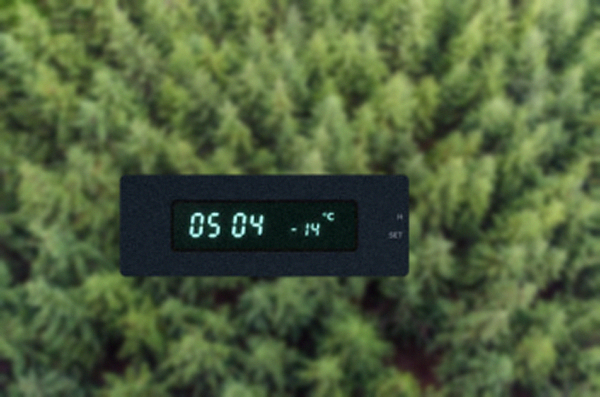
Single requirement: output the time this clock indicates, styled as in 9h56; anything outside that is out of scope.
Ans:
5h04
